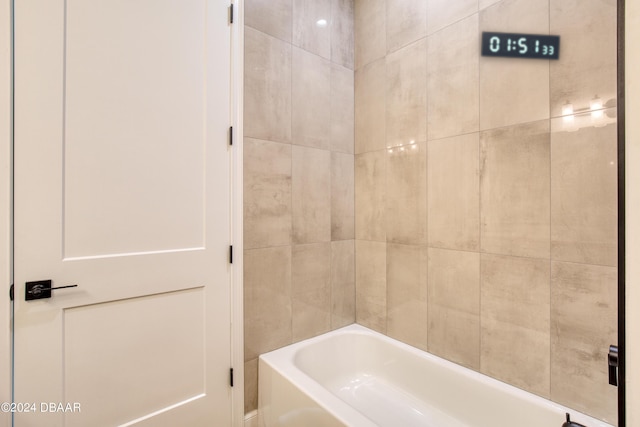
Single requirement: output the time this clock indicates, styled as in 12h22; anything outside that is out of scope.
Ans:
1h51
